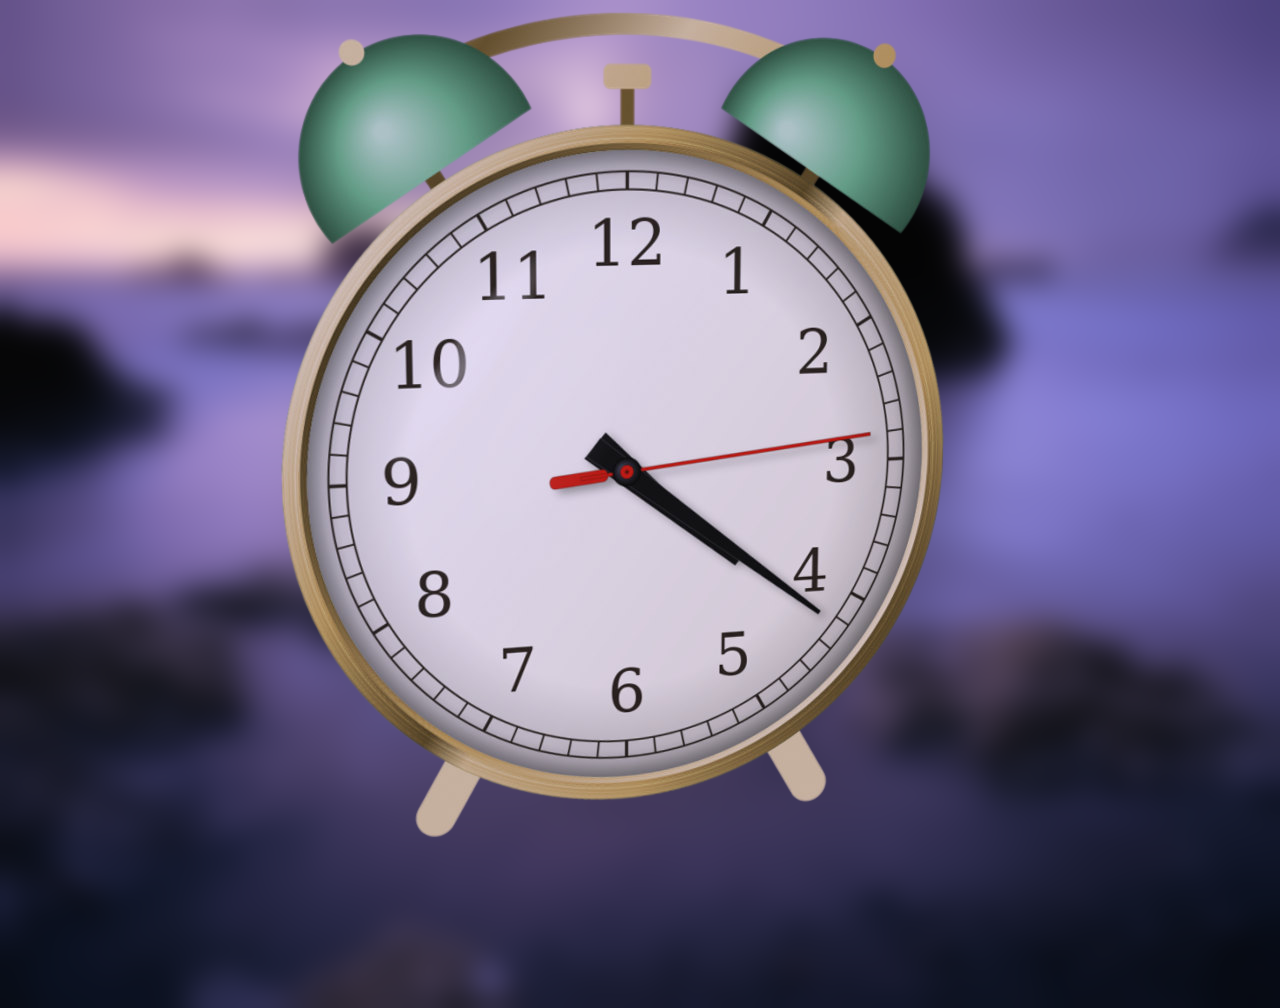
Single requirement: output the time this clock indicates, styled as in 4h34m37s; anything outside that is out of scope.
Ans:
4h21m14s
